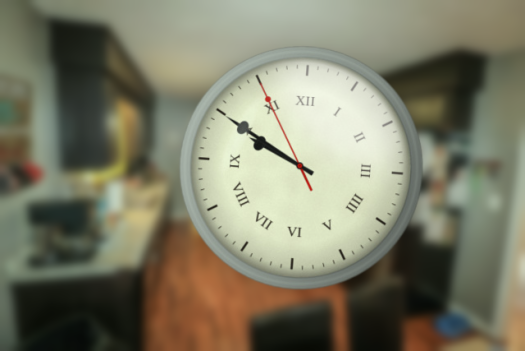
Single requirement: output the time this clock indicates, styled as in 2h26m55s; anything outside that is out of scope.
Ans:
9h49m55s
